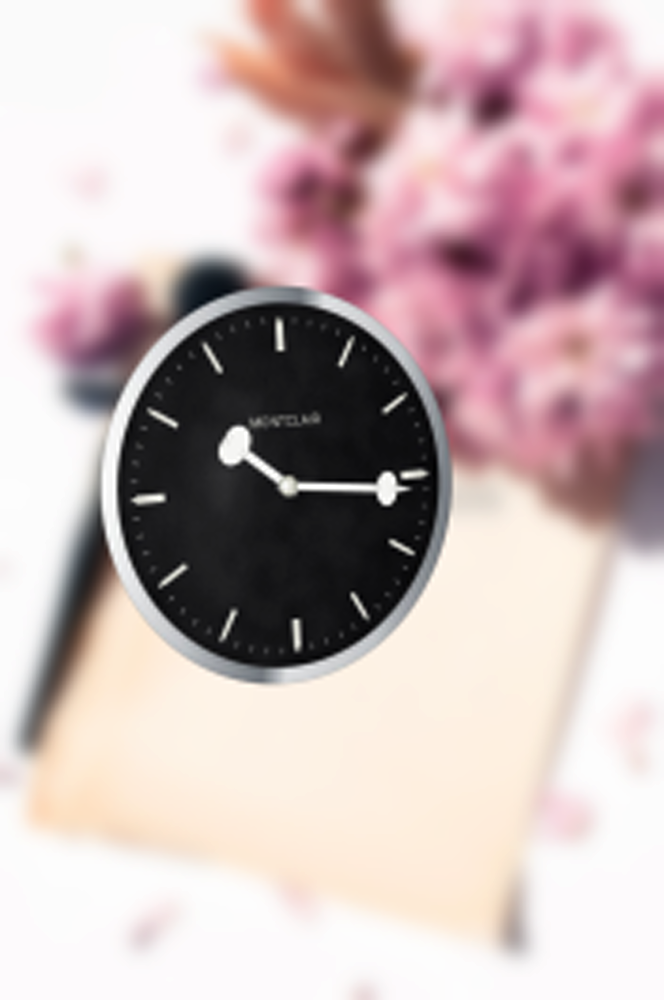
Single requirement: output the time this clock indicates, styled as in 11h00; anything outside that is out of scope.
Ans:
10h16
